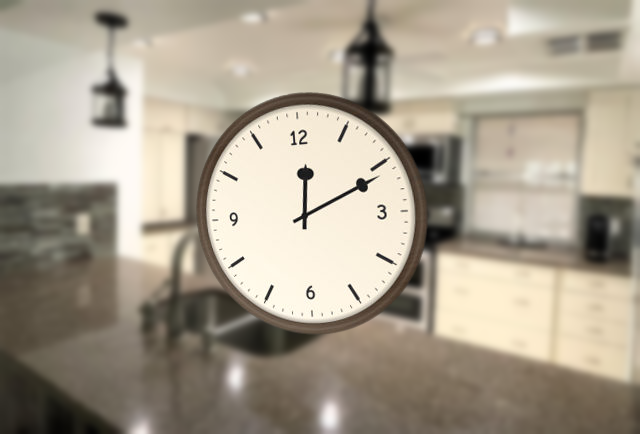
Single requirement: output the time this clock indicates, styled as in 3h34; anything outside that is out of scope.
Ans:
12h11
